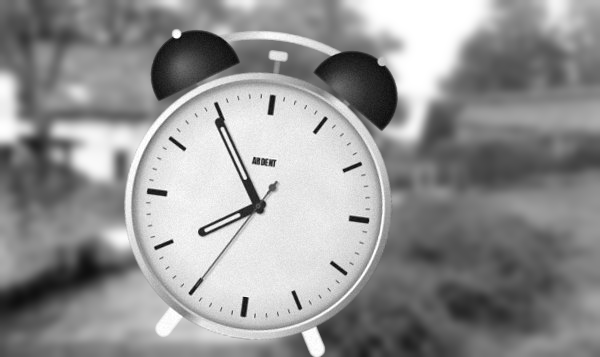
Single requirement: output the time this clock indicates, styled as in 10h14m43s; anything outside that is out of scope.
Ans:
7h54m35s
